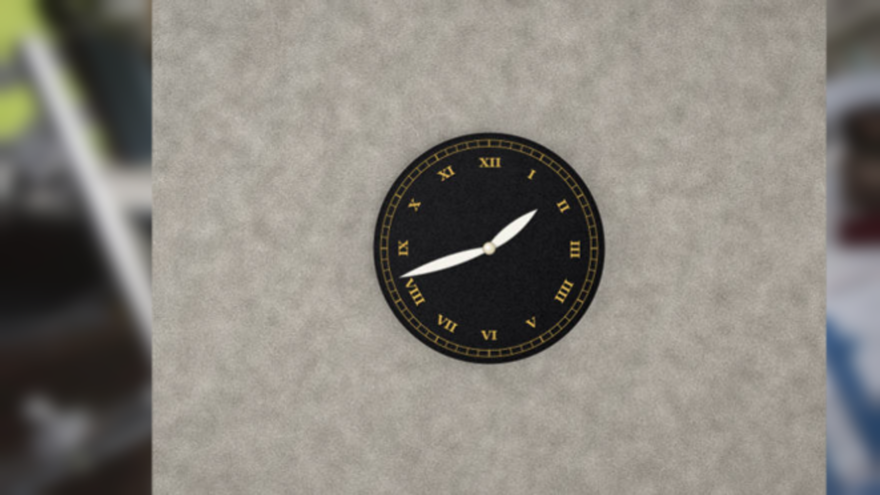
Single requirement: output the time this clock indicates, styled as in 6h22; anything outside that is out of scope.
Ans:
1h42
